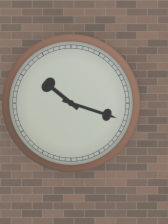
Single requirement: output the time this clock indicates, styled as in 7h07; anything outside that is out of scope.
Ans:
10h18
